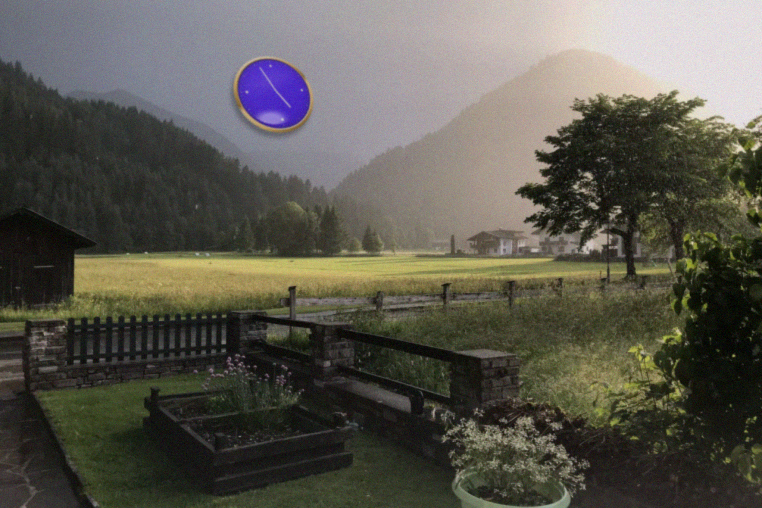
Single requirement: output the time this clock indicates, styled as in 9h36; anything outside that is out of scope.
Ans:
4h56
